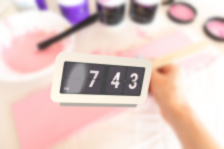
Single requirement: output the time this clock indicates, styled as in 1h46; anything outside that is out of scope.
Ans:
7h43
